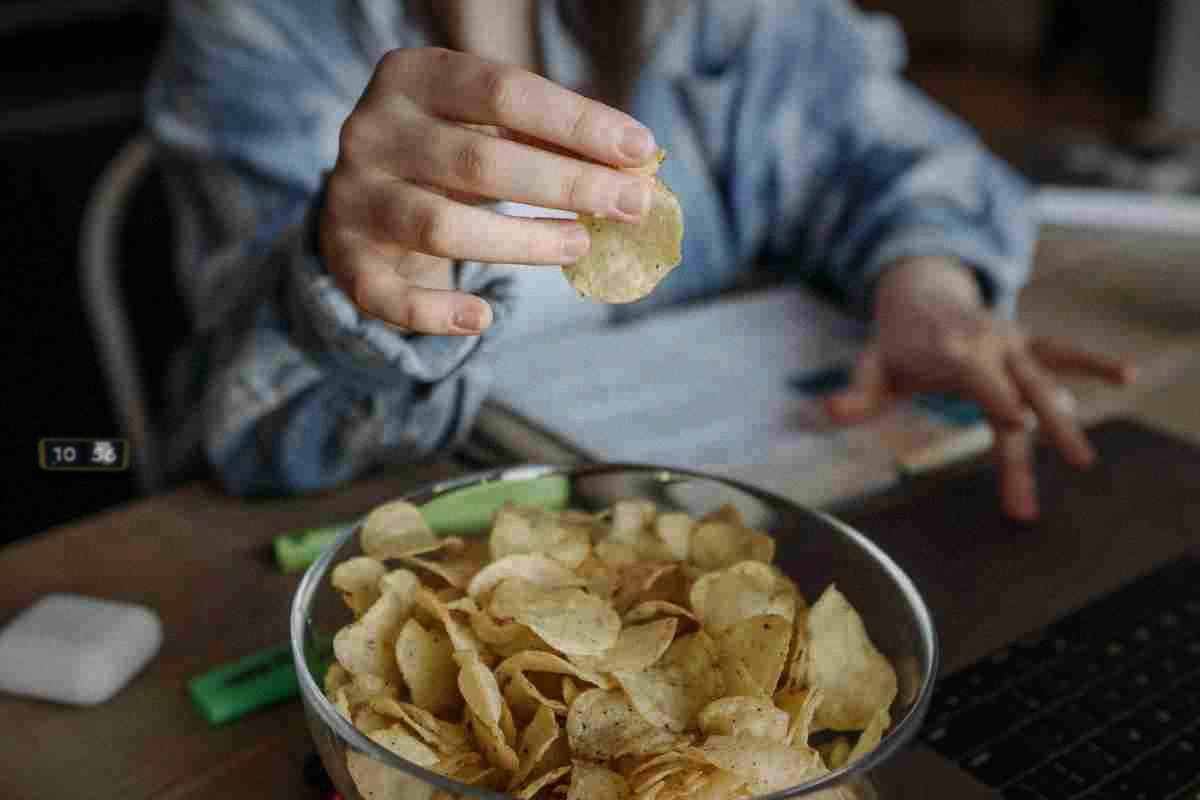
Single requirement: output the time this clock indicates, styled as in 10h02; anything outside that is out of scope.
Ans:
10h56
